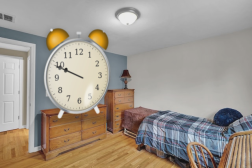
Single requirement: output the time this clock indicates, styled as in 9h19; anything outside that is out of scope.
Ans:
9h49
